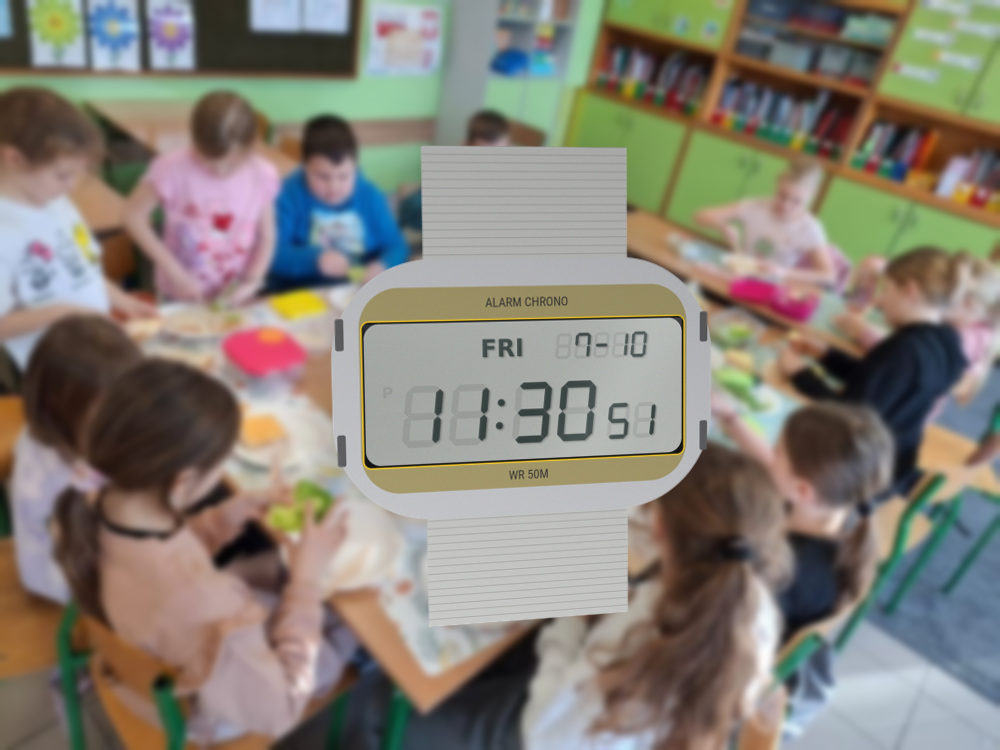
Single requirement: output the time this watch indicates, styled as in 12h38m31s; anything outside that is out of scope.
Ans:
11h30m51s
